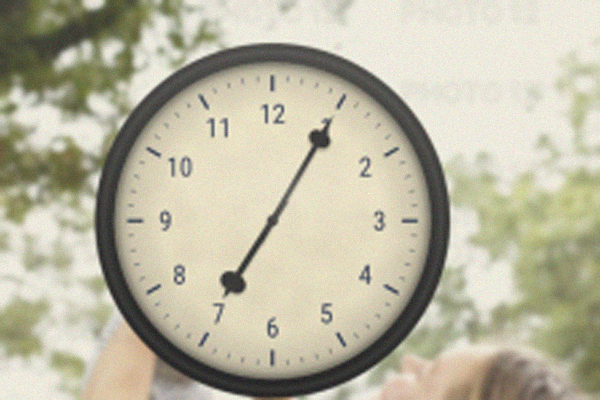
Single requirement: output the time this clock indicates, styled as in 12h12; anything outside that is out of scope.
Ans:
7h05
